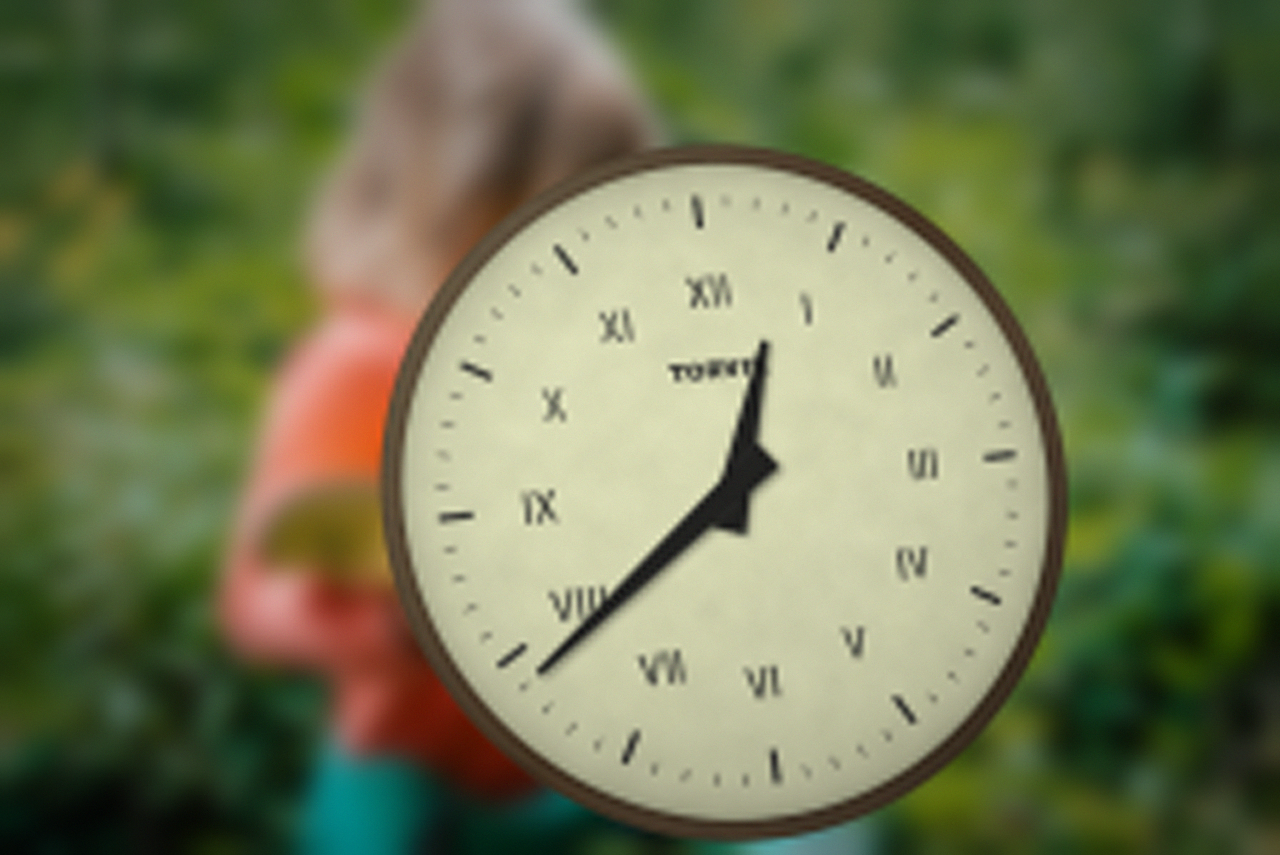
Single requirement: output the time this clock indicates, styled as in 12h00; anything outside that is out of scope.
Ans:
12h39
